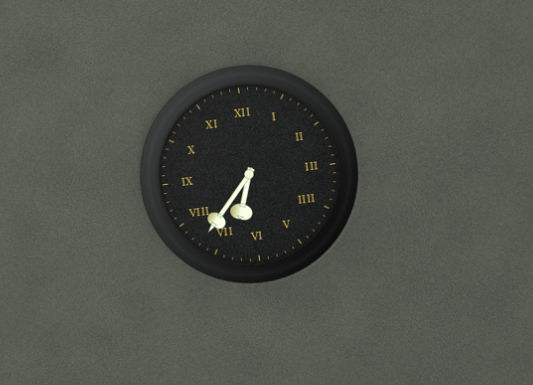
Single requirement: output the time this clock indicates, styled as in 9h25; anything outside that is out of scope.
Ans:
6h37
